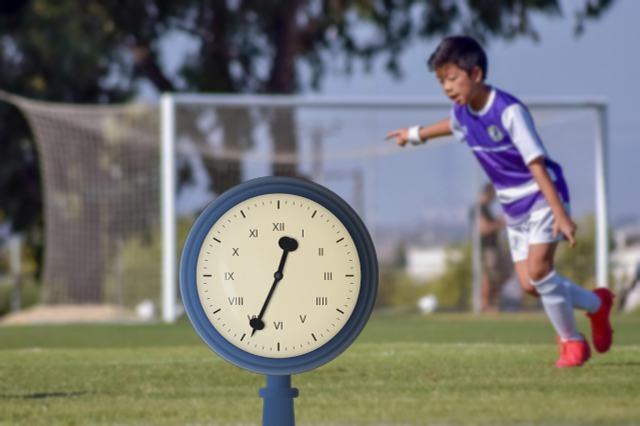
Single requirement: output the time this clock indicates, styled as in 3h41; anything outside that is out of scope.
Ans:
12h34
